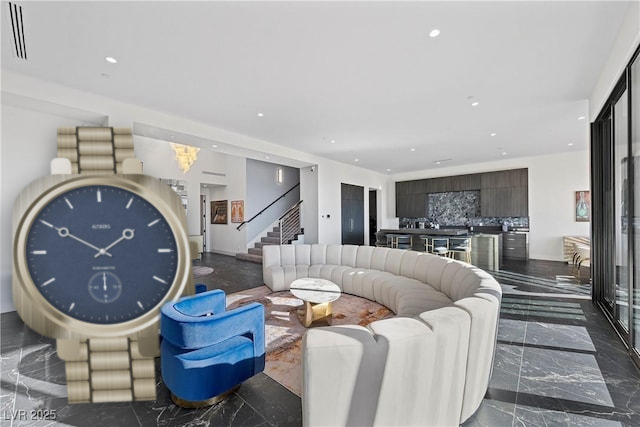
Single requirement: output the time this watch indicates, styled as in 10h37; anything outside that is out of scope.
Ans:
1h50
